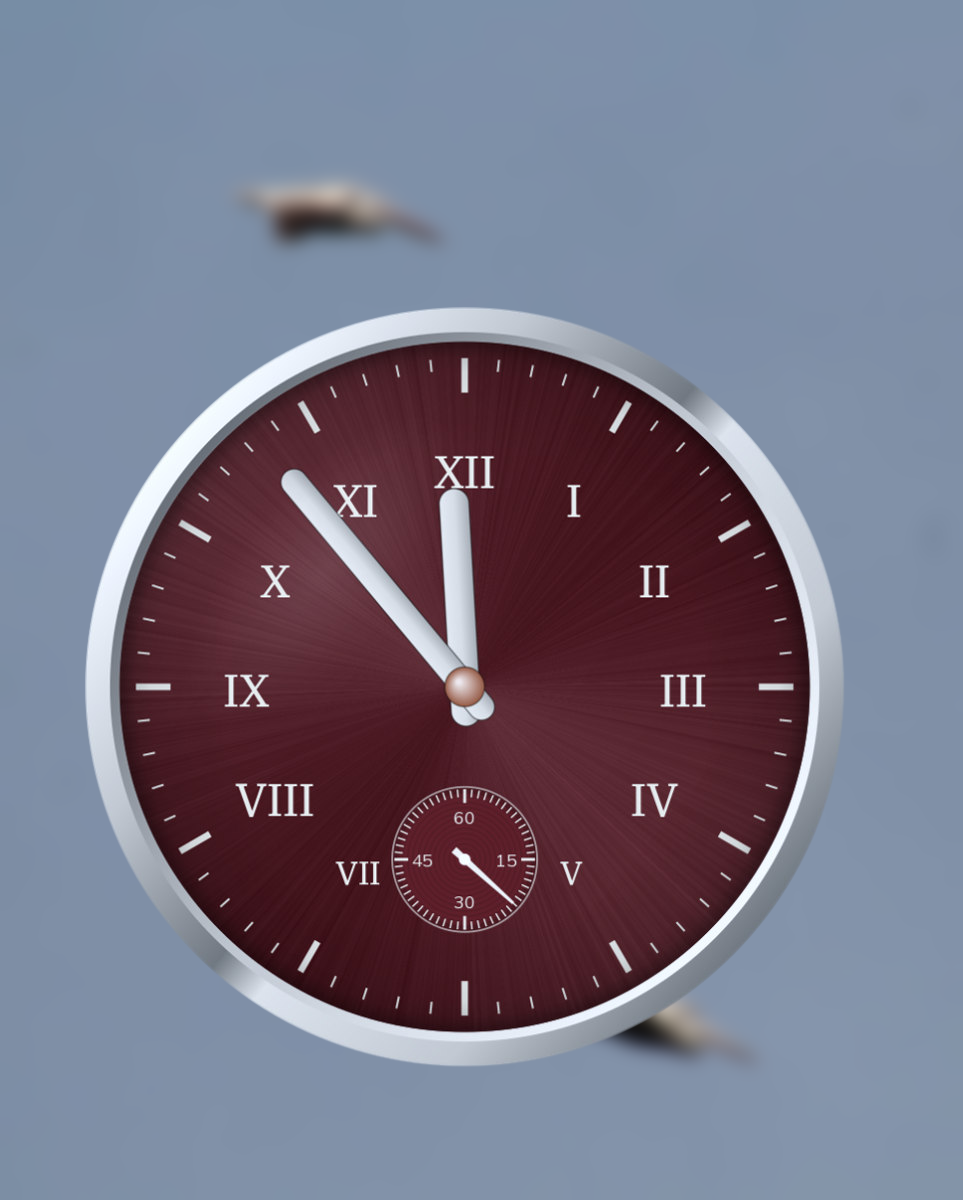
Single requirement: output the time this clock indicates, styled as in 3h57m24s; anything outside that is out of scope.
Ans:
11h53m22s
